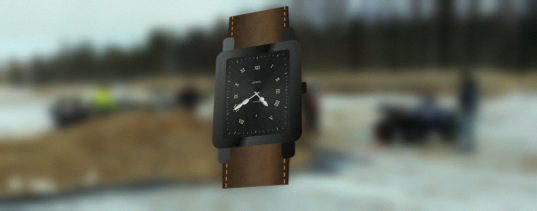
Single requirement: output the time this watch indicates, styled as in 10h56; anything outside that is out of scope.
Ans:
4h40
